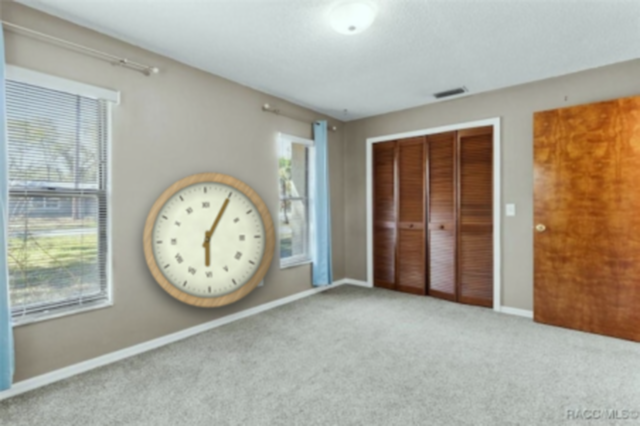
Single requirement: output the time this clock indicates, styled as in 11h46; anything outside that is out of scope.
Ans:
6h05
